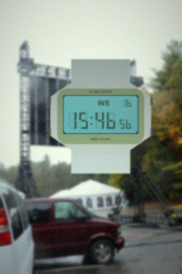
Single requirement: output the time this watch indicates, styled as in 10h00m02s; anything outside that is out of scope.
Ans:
15h46m56s
